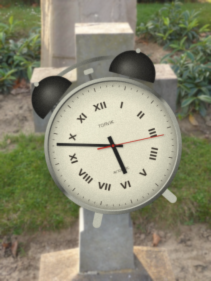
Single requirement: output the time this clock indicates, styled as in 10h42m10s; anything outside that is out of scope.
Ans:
5h48m16s
